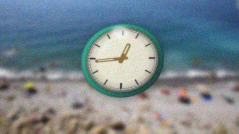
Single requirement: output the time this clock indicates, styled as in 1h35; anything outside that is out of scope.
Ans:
12h44
